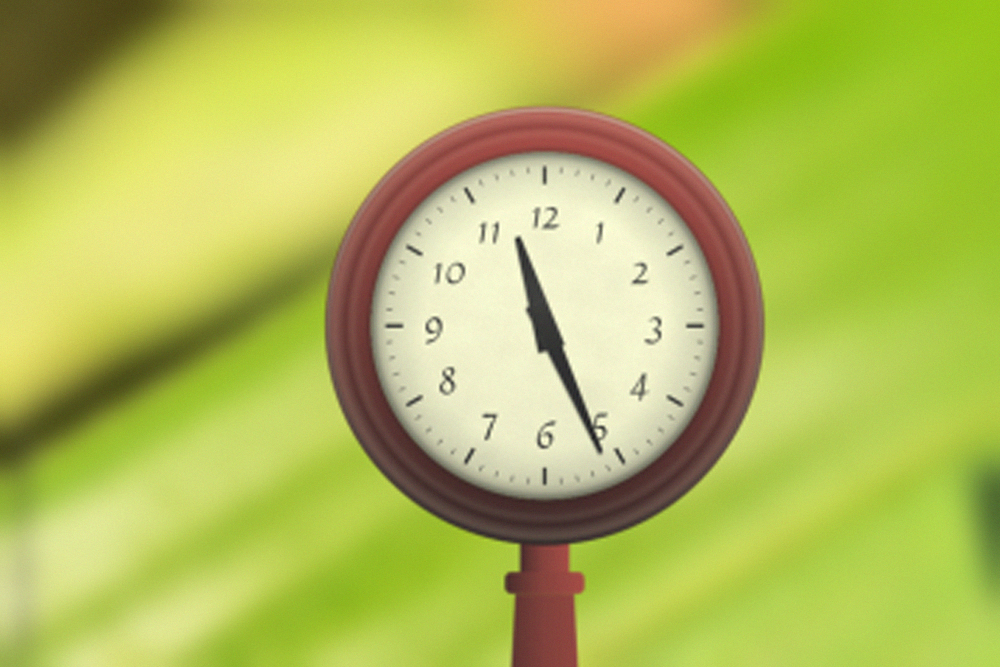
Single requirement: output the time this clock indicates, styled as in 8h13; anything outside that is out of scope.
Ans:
11h26
